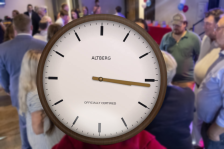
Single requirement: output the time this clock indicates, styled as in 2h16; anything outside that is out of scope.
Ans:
3h16
